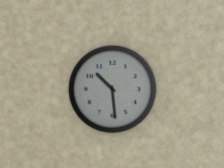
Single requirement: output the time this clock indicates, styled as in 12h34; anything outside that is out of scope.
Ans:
10h29
